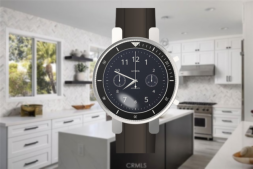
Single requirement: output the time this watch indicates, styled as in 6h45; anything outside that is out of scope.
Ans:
7h49
